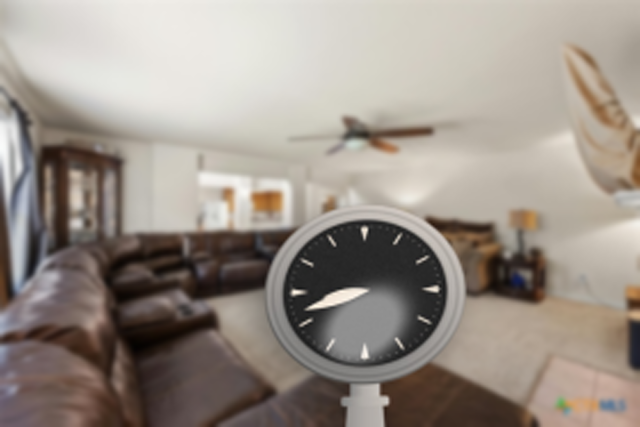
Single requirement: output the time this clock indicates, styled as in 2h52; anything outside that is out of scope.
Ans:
8h42
